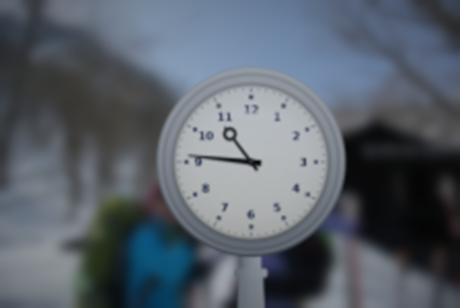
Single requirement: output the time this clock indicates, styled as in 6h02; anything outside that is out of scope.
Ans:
10h46
